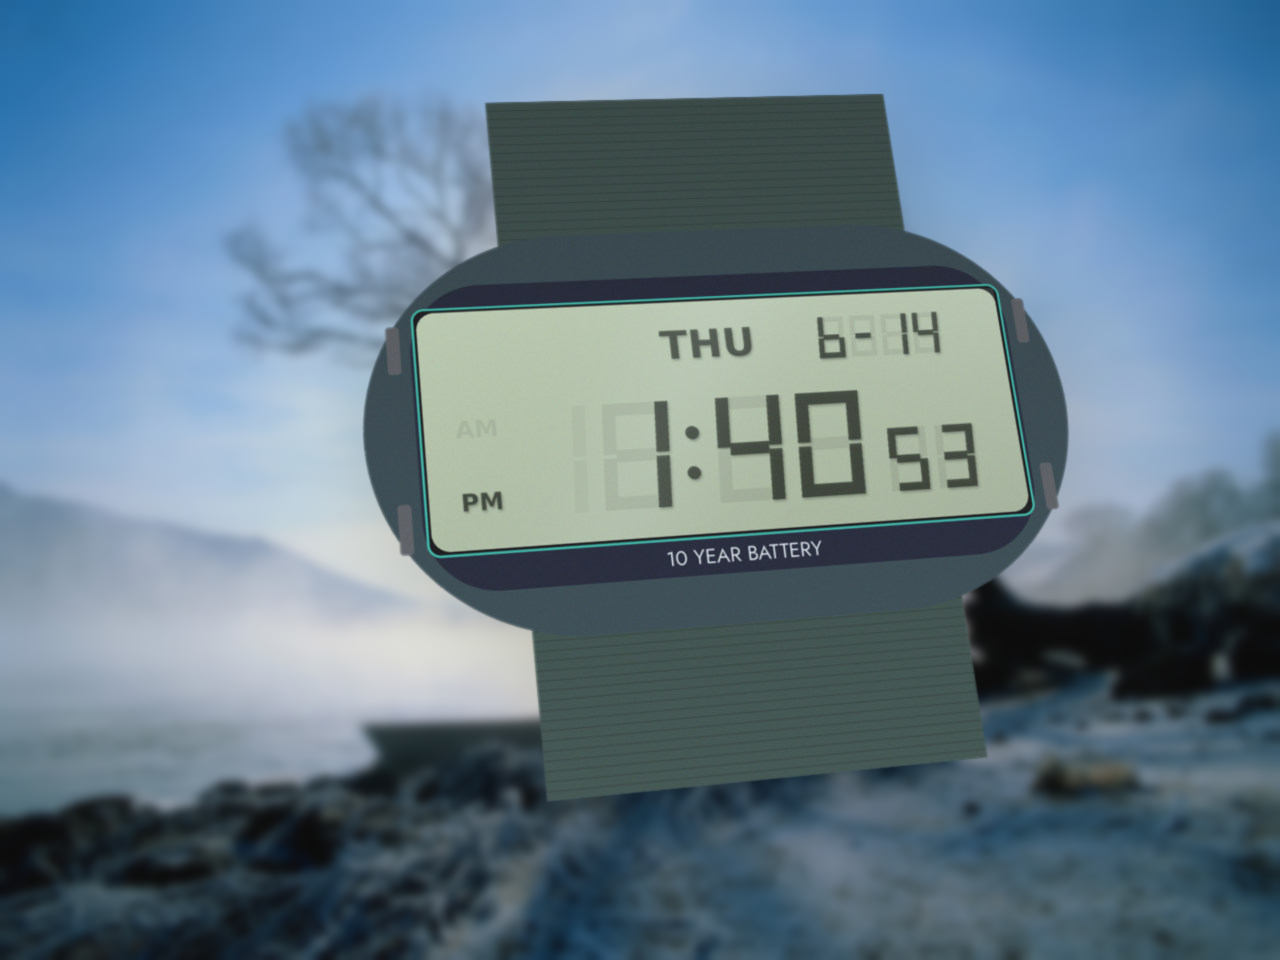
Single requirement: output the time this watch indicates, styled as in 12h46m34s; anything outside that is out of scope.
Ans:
1h40m53s
